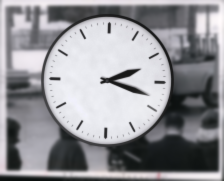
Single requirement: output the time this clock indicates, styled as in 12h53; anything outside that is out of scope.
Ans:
2h18
